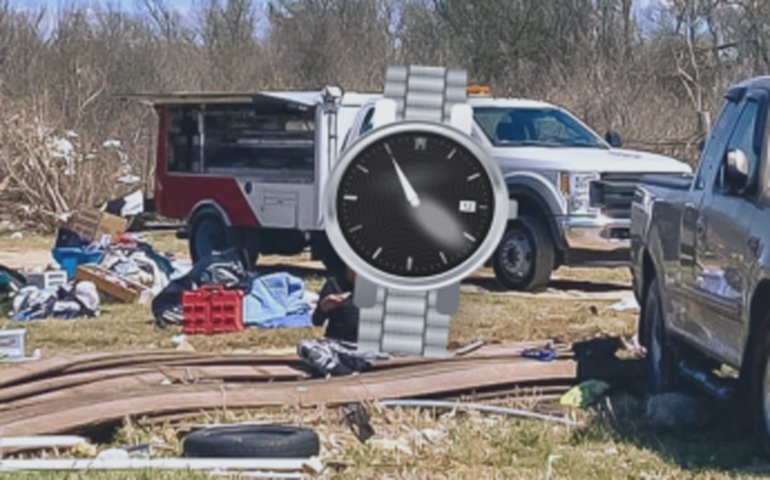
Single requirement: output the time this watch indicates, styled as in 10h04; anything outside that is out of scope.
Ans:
10h55
